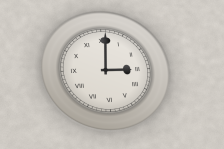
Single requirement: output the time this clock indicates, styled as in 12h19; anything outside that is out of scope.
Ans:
3h01
